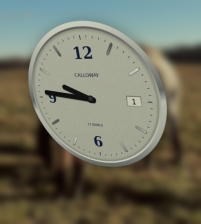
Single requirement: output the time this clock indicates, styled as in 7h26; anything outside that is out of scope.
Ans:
9h46
